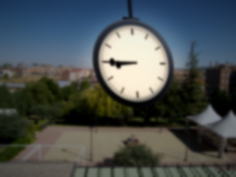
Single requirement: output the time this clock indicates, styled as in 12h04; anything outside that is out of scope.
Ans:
8h45
